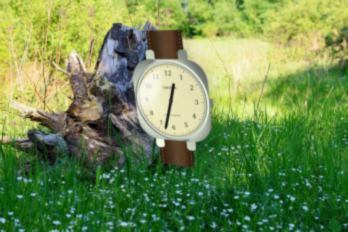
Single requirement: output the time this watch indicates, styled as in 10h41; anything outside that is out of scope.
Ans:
12h33
